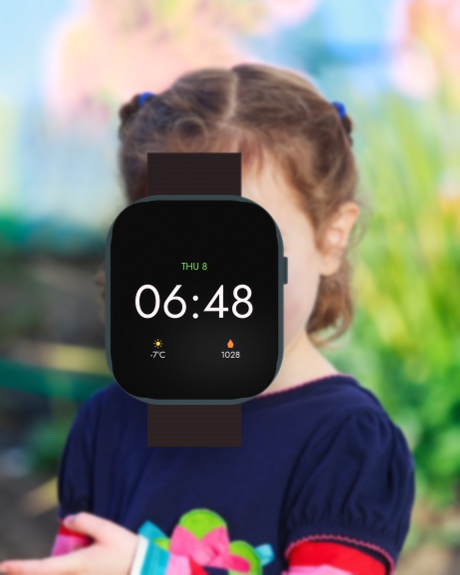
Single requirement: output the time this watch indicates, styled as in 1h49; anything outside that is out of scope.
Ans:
6h48
